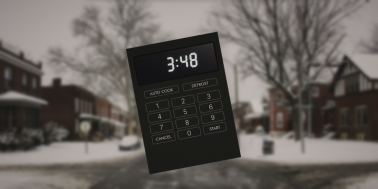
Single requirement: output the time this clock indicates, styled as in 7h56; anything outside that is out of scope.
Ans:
3h48
